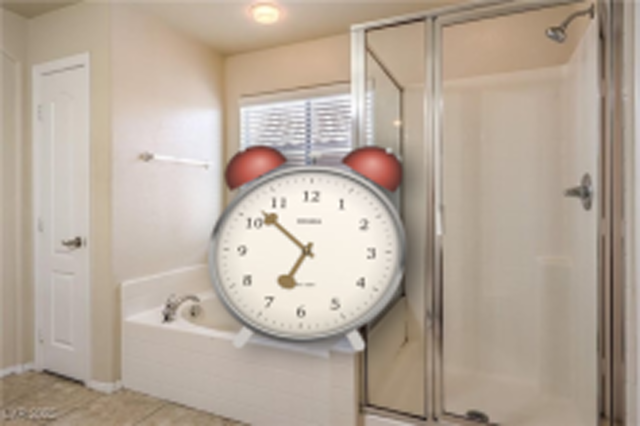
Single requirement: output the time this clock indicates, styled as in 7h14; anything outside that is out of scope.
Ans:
6h52
